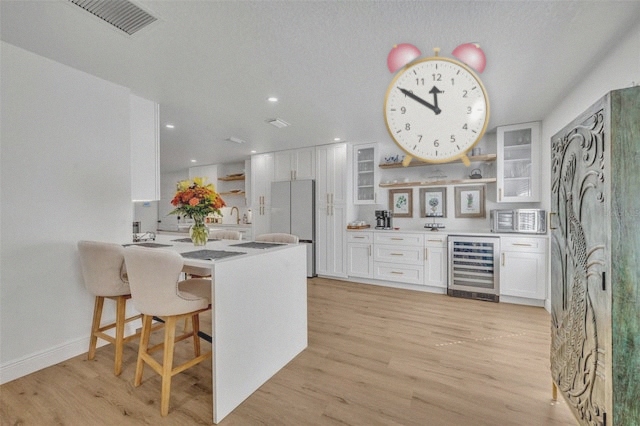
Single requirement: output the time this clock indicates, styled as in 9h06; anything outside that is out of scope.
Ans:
11h50
